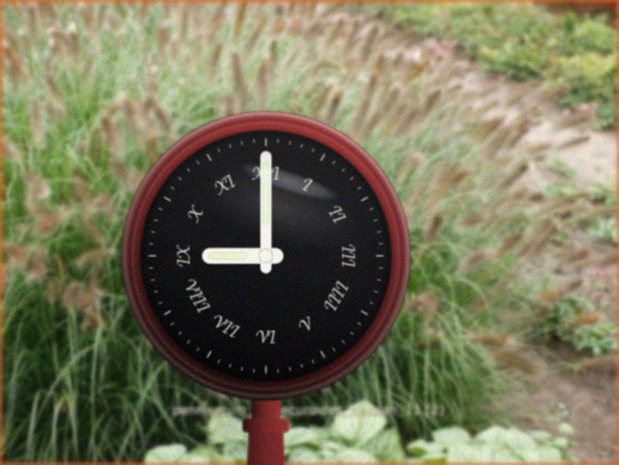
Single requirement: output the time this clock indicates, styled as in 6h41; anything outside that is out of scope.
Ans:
9h00
